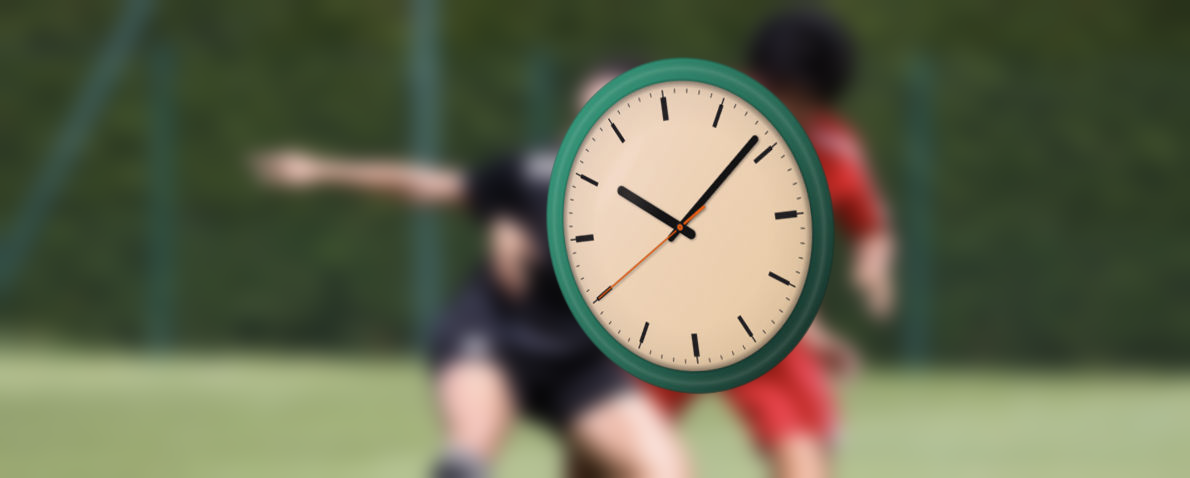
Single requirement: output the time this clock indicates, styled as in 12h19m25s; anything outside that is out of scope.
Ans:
10h08m40s
